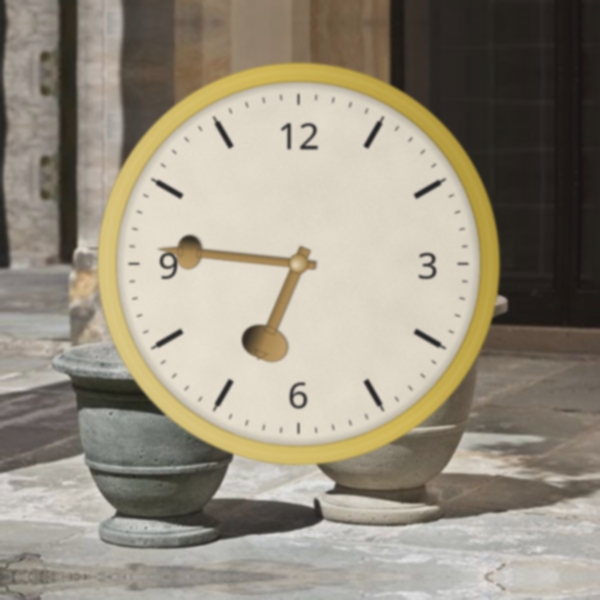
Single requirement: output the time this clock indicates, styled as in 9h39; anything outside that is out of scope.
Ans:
6h46
